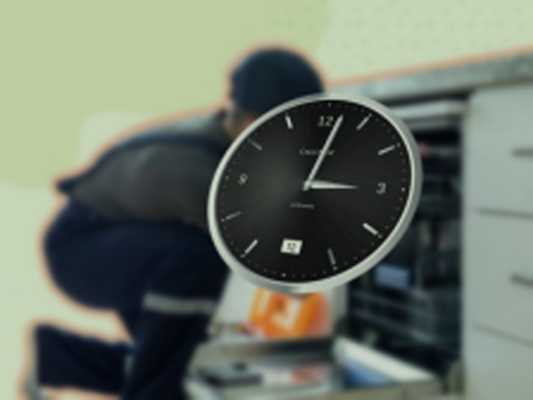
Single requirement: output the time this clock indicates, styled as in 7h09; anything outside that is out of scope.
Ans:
3h02
